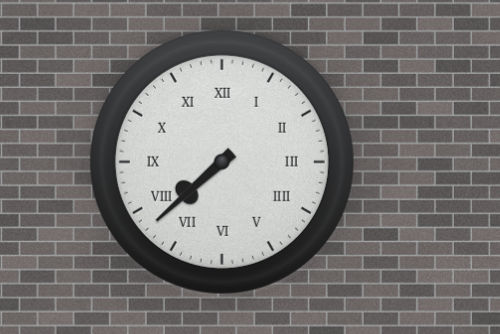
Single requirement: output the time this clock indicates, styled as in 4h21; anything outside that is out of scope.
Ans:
7h38
